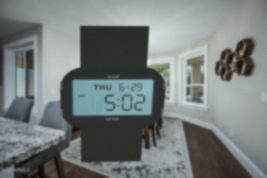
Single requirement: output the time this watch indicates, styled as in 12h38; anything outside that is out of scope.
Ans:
5h02
